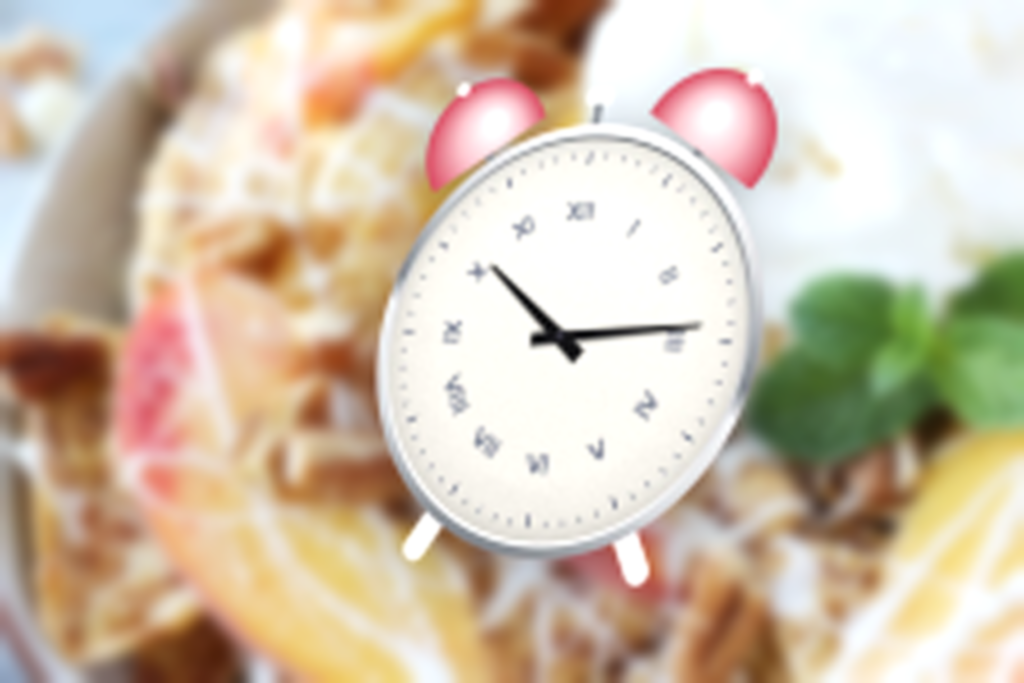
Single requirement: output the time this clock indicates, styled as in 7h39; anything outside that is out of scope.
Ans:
10h14
